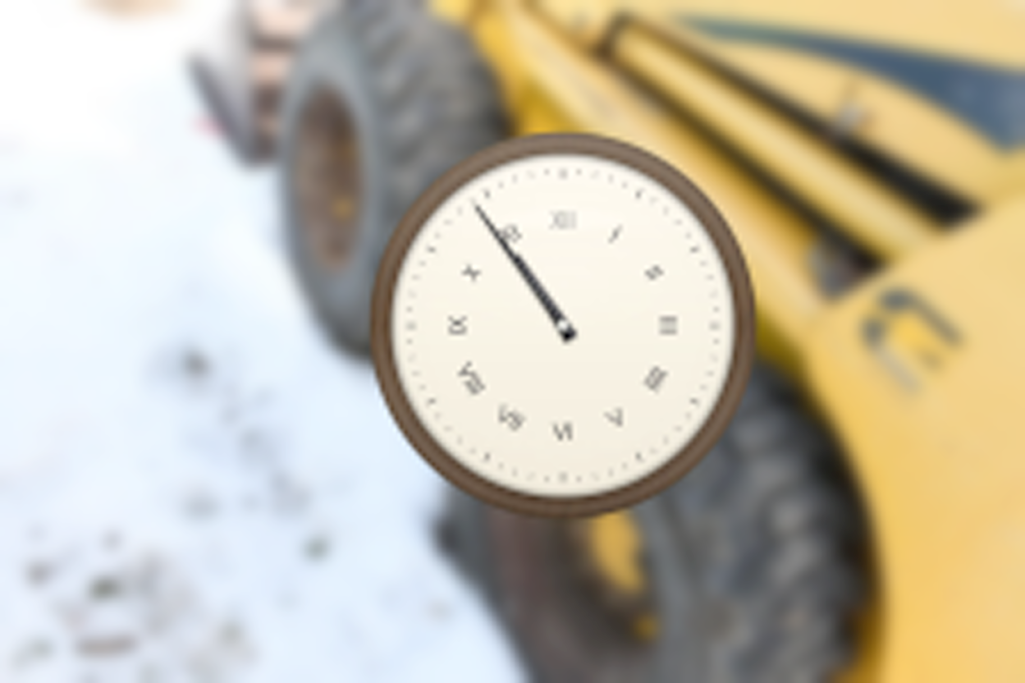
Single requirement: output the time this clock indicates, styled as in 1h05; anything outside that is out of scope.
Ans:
10h54
